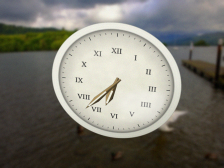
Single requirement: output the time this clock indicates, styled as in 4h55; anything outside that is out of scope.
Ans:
6h37
